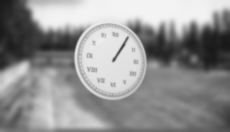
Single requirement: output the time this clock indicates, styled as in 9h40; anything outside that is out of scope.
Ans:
1h05
